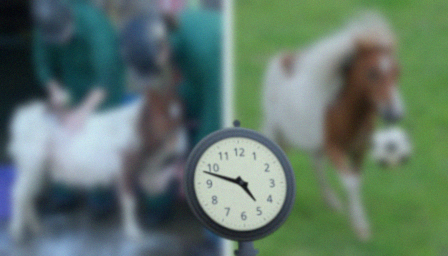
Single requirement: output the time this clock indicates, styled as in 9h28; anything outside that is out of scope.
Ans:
4h48
